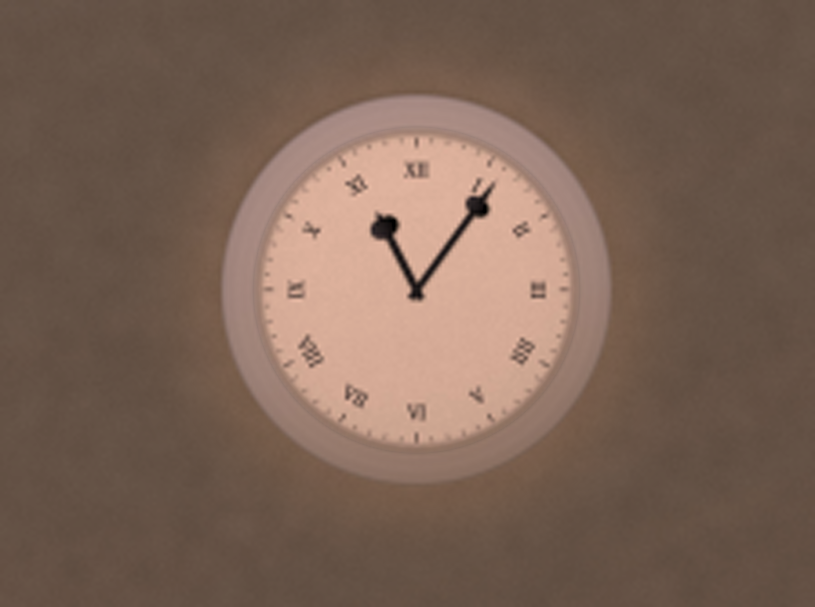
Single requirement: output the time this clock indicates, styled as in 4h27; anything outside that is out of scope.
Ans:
11h06
